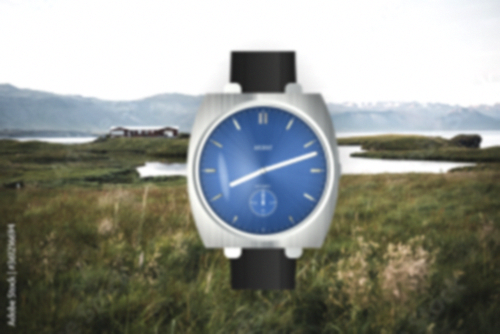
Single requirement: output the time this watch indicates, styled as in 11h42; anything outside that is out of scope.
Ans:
8h12
